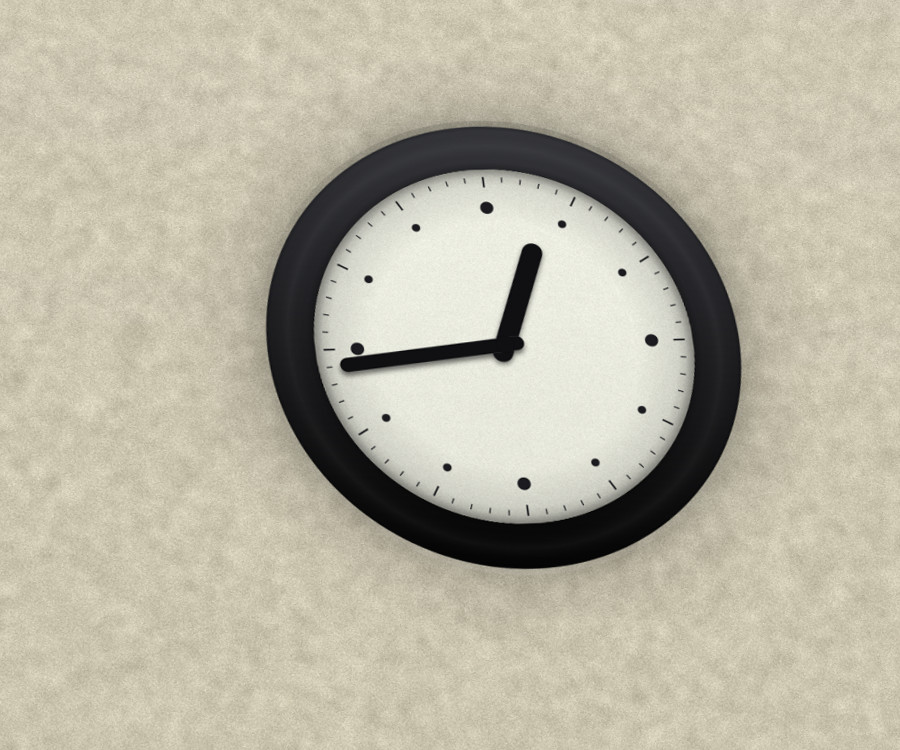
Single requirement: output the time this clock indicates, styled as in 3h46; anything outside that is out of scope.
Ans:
12h44
